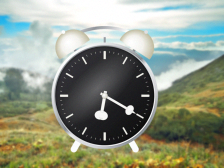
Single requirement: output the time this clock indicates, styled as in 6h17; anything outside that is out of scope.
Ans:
6h20
